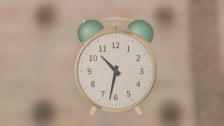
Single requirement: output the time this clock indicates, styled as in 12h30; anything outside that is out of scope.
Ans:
10h32
